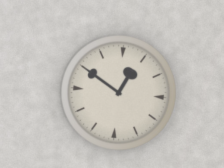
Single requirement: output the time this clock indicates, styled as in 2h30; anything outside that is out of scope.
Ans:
12h50
